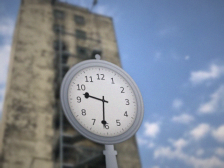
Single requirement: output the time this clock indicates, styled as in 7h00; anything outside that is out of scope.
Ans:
9h31
